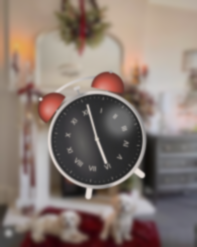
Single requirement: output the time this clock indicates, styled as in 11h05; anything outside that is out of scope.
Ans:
6h01
